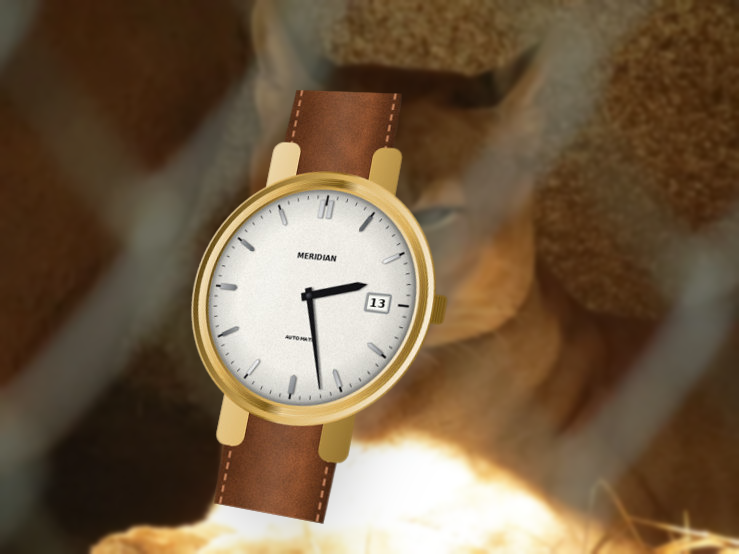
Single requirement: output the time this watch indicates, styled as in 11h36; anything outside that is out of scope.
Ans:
2h27
